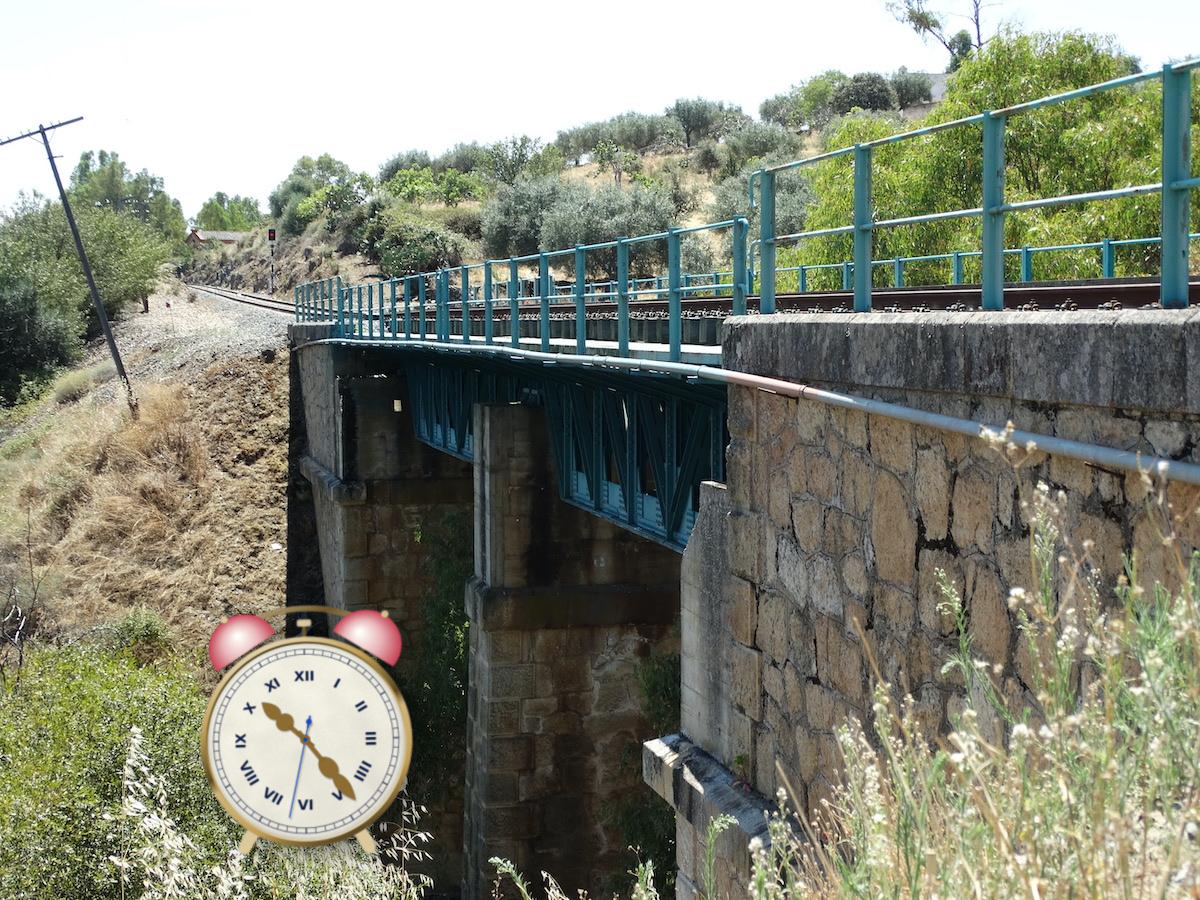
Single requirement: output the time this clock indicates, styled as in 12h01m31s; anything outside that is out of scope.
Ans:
10h23m32s
